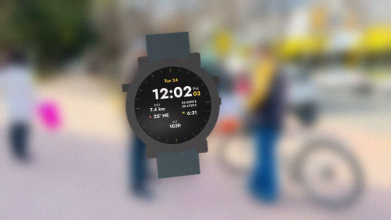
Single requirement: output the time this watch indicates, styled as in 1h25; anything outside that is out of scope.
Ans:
12h02
